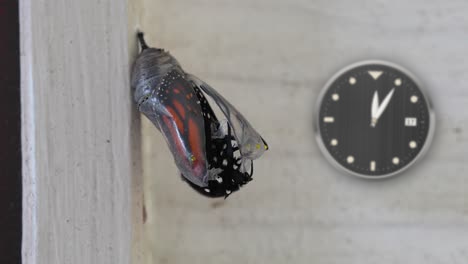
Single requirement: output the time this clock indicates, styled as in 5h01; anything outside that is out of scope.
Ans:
12h05
